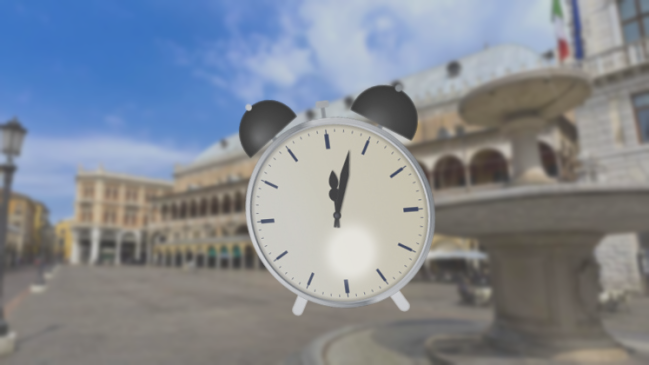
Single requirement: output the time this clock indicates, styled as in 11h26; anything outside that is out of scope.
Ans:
12h03
